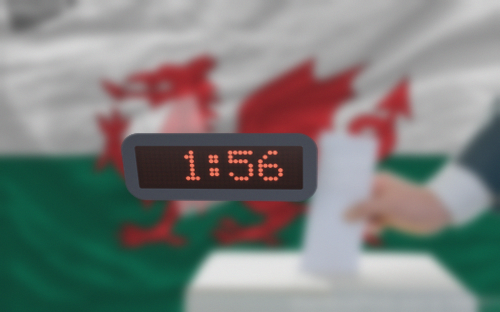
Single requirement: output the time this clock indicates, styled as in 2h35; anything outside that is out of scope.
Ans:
1h56
